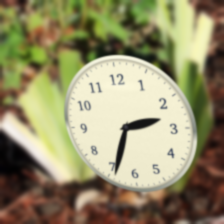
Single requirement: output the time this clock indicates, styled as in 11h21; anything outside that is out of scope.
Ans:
2h34
